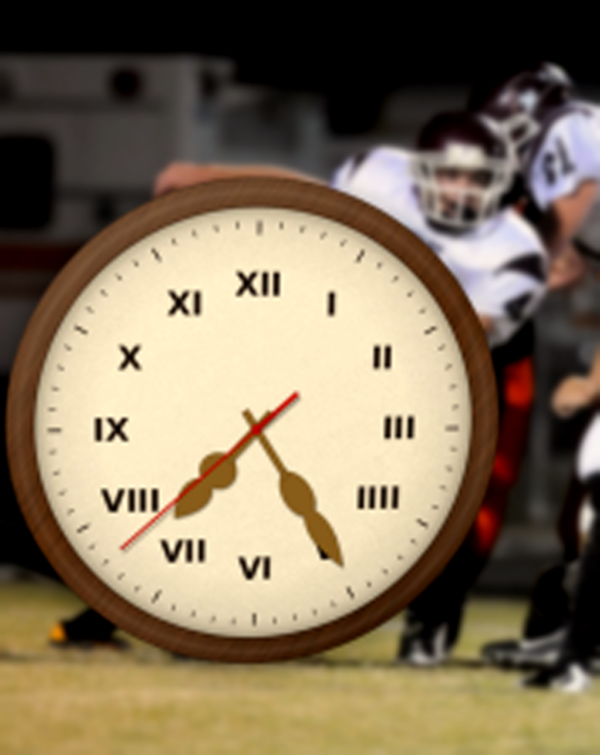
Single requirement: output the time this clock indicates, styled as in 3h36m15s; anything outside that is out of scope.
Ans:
7h24m38s
